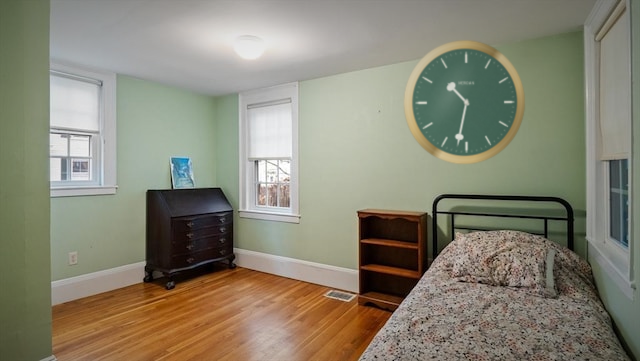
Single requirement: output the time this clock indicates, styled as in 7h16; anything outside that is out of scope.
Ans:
10h32
